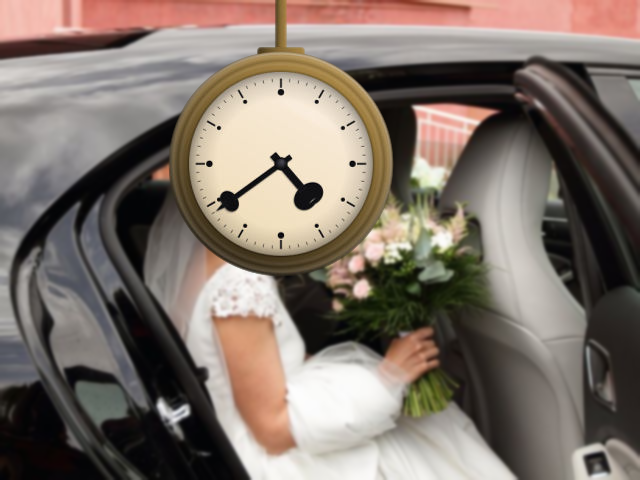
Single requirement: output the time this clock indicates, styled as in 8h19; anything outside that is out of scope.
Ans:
4h39
